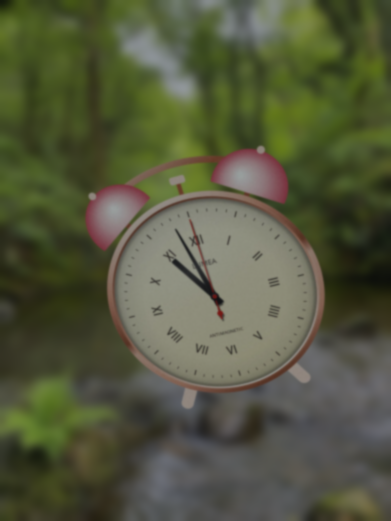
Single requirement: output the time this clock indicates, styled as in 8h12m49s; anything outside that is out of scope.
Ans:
10h58m00s
